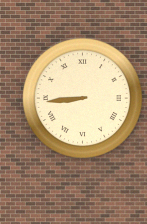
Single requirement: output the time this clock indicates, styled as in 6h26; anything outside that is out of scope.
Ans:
8h44
